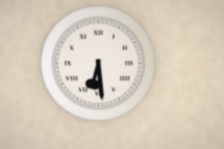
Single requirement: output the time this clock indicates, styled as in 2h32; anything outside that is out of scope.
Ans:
6h29
